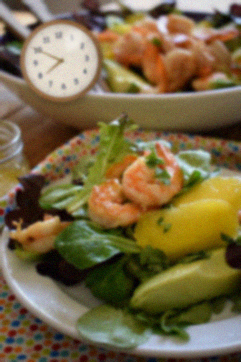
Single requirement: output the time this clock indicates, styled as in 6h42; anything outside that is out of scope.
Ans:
7h50
